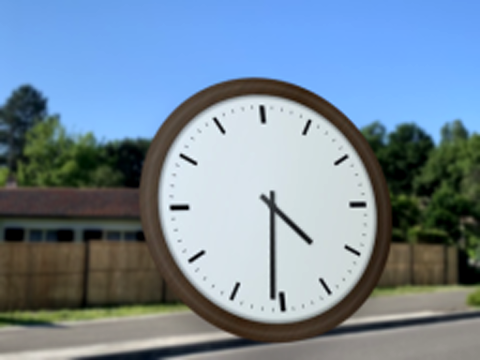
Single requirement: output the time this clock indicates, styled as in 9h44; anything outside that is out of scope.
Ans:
4h31
